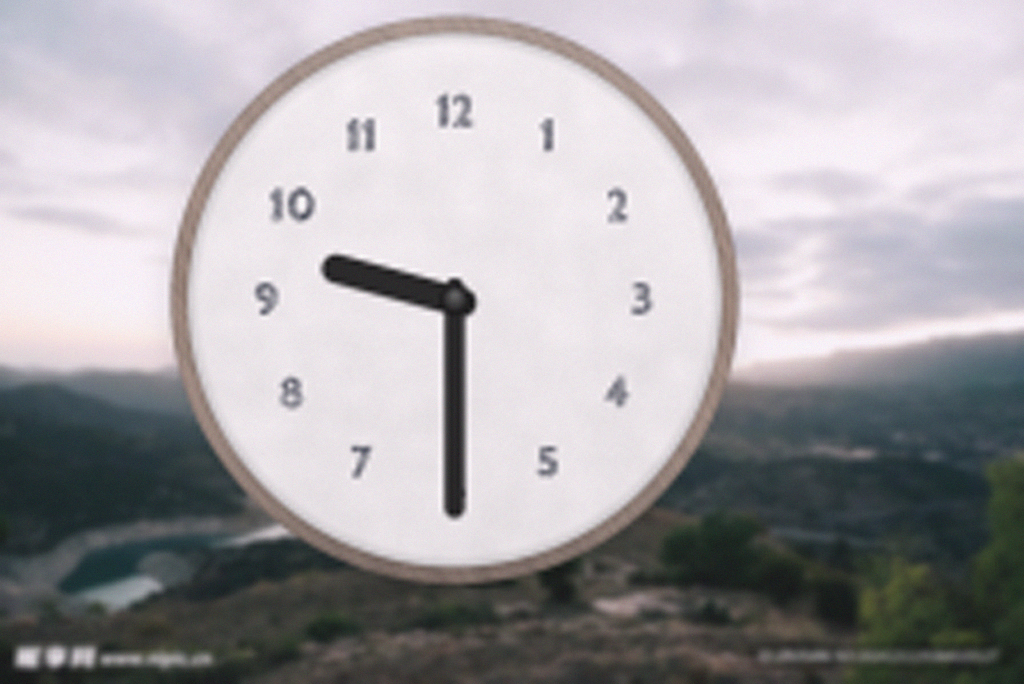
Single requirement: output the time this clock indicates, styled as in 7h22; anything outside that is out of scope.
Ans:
9h30
